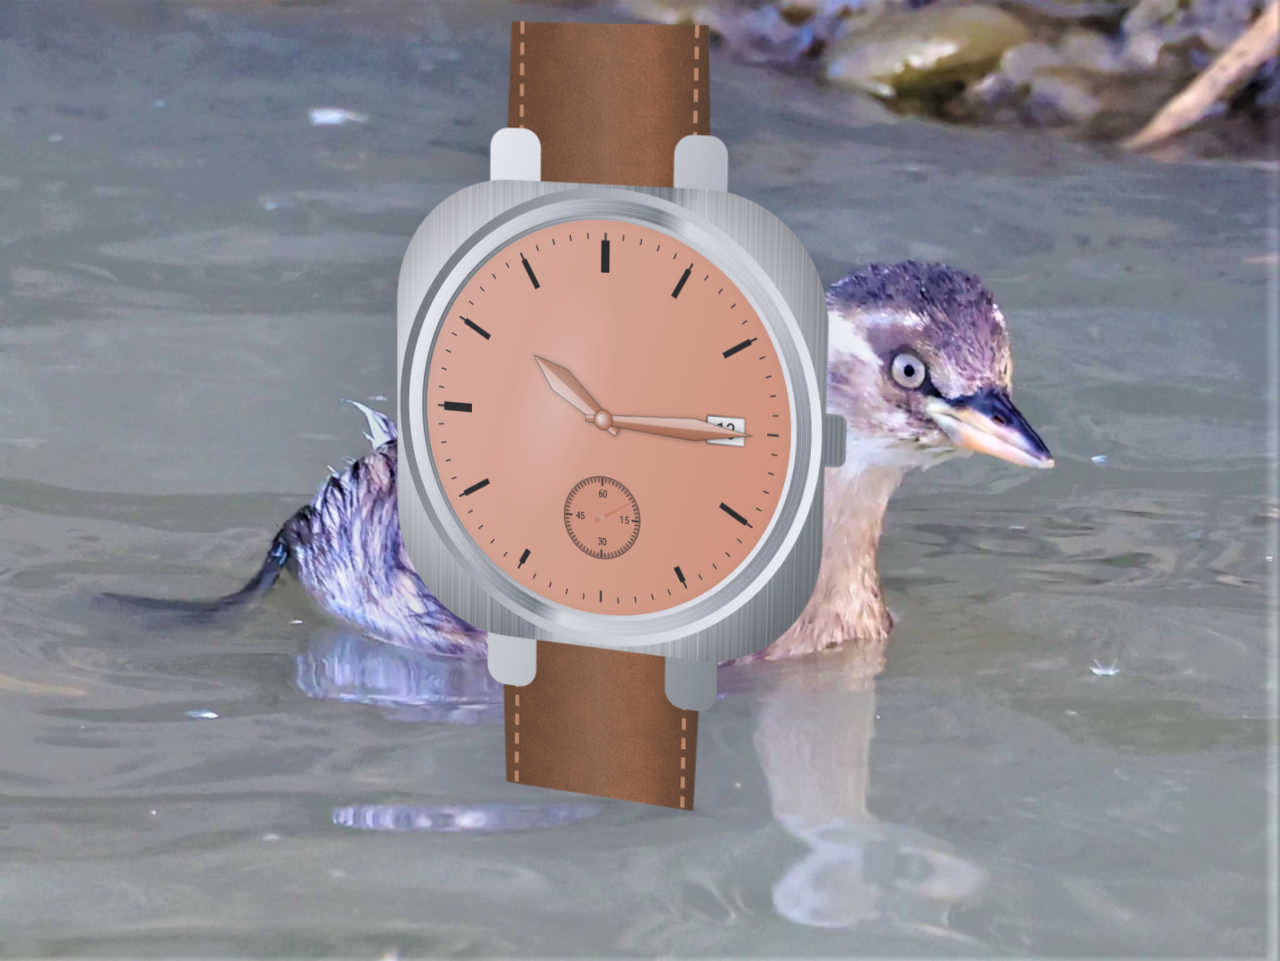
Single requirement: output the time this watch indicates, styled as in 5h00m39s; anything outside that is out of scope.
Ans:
10h15m10s
